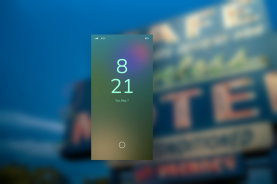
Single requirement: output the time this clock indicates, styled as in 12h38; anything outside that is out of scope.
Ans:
8h21
